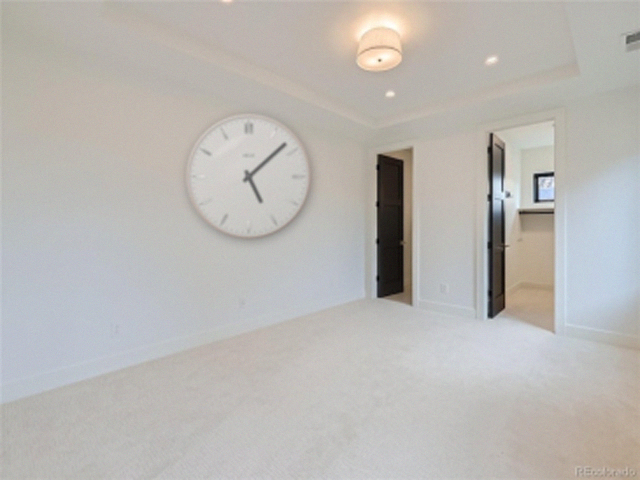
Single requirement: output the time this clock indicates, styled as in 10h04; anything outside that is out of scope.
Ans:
5h08
